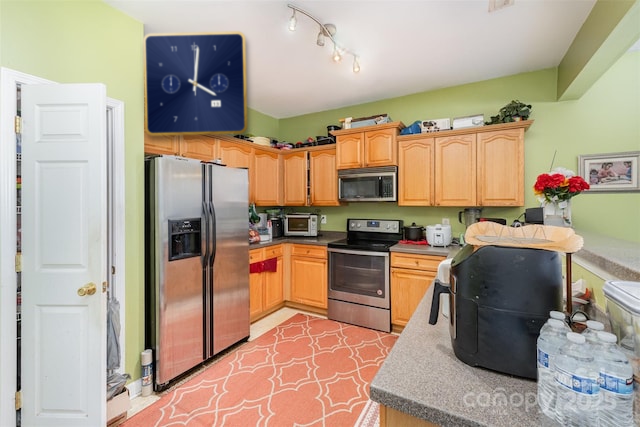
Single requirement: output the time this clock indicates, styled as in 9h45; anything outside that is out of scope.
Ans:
4h01
